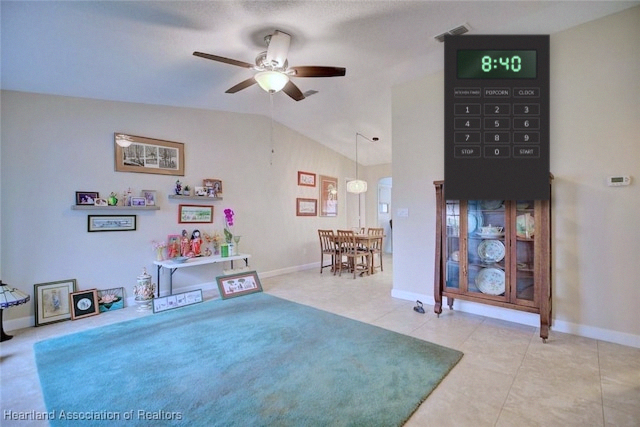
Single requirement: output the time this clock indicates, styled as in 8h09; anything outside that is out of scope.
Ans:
8h40
